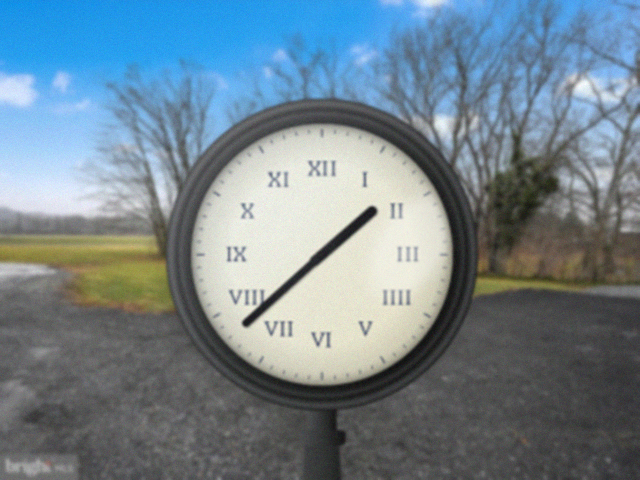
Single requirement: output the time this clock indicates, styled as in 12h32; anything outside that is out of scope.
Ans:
1h38
